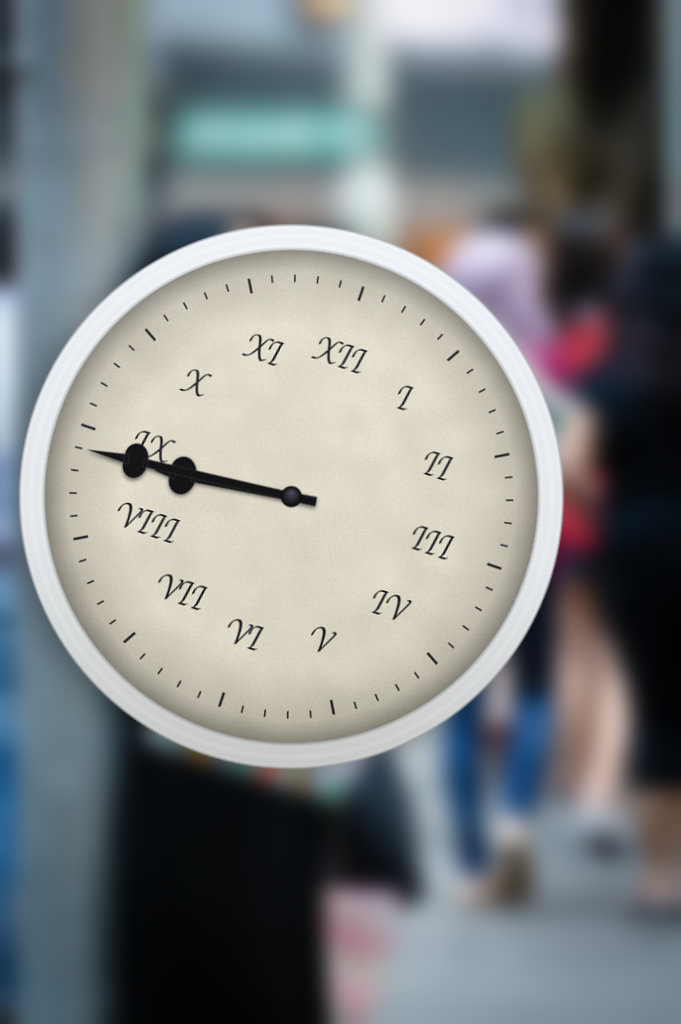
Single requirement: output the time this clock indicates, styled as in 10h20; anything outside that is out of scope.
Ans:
8h44
